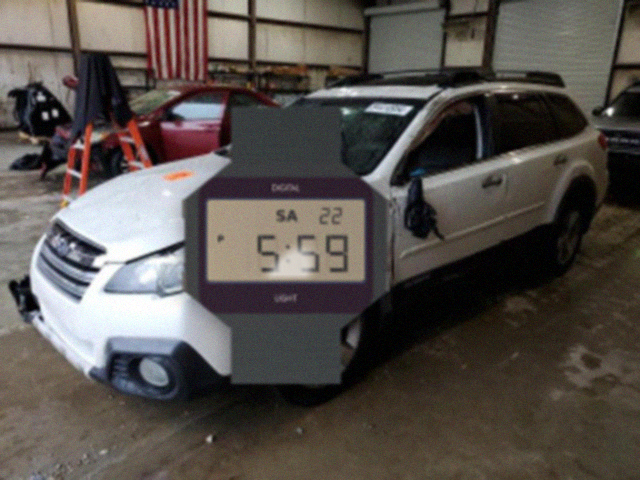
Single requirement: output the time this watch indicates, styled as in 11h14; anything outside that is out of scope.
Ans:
5h59
